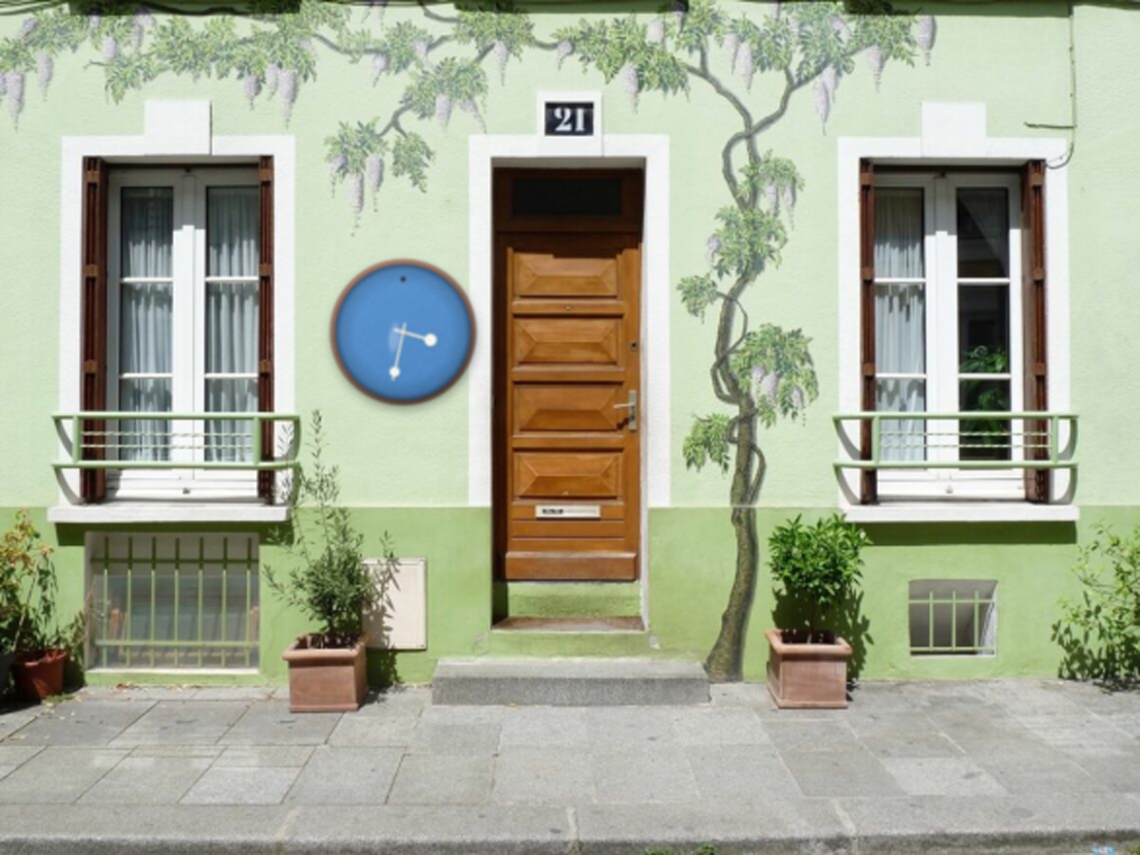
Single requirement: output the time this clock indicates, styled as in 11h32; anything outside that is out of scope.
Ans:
3h32
